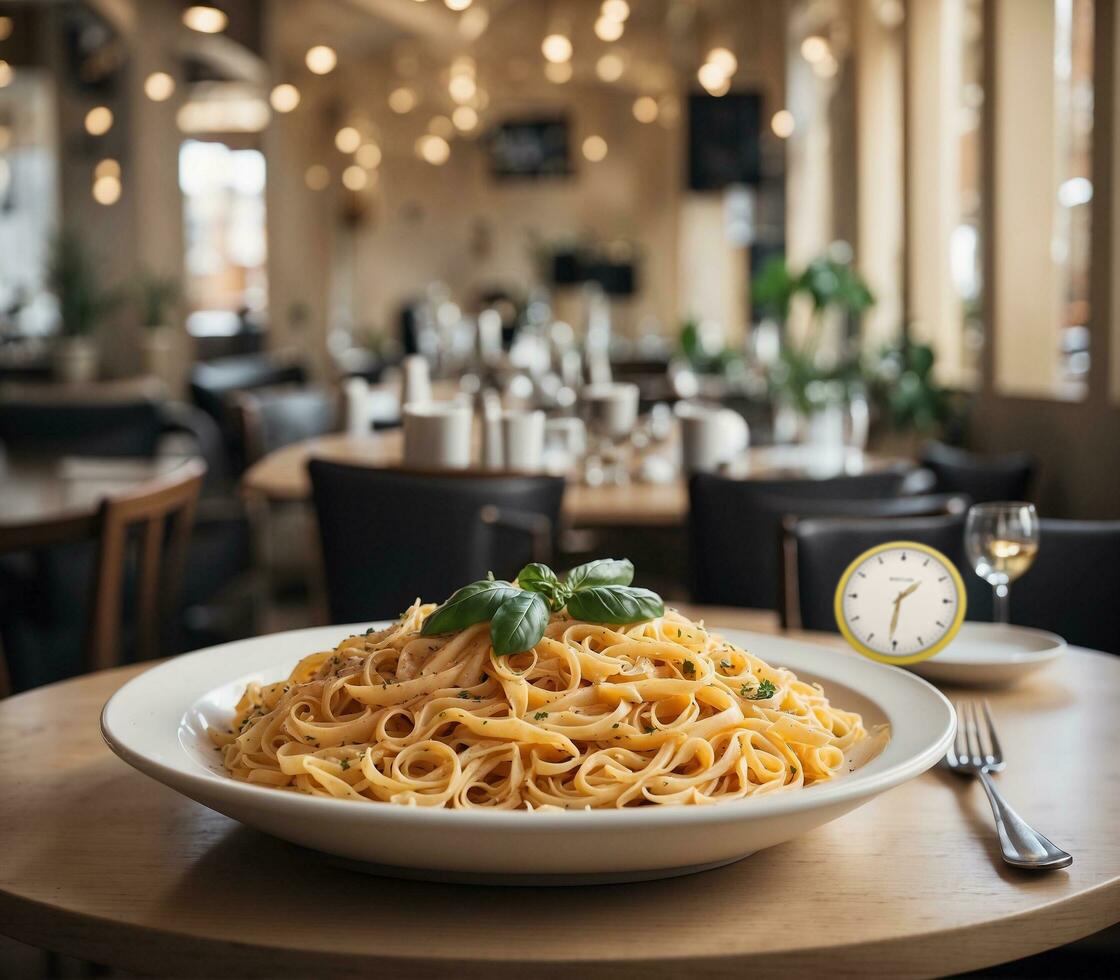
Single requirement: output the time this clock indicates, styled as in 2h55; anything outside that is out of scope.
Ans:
1h31
